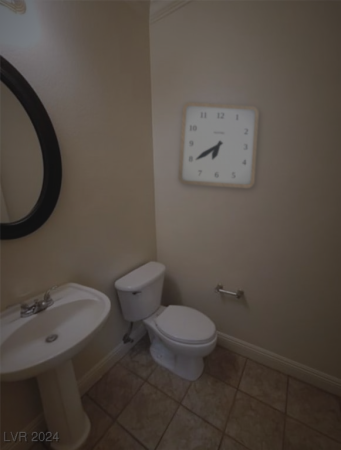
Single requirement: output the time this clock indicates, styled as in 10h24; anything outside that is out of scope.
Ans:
6h39
